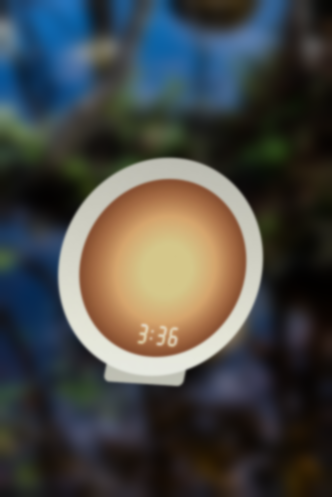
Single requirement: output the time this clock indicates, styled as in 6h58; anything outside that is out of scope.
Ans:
3h36
